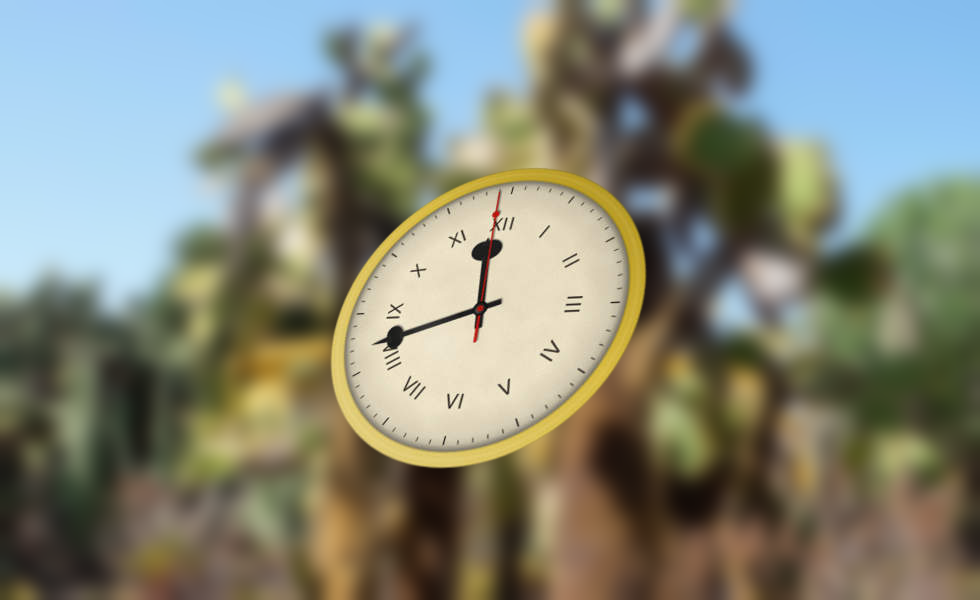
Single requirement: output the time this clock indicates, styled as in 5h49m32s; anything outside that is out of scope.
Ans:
11h41m59s
